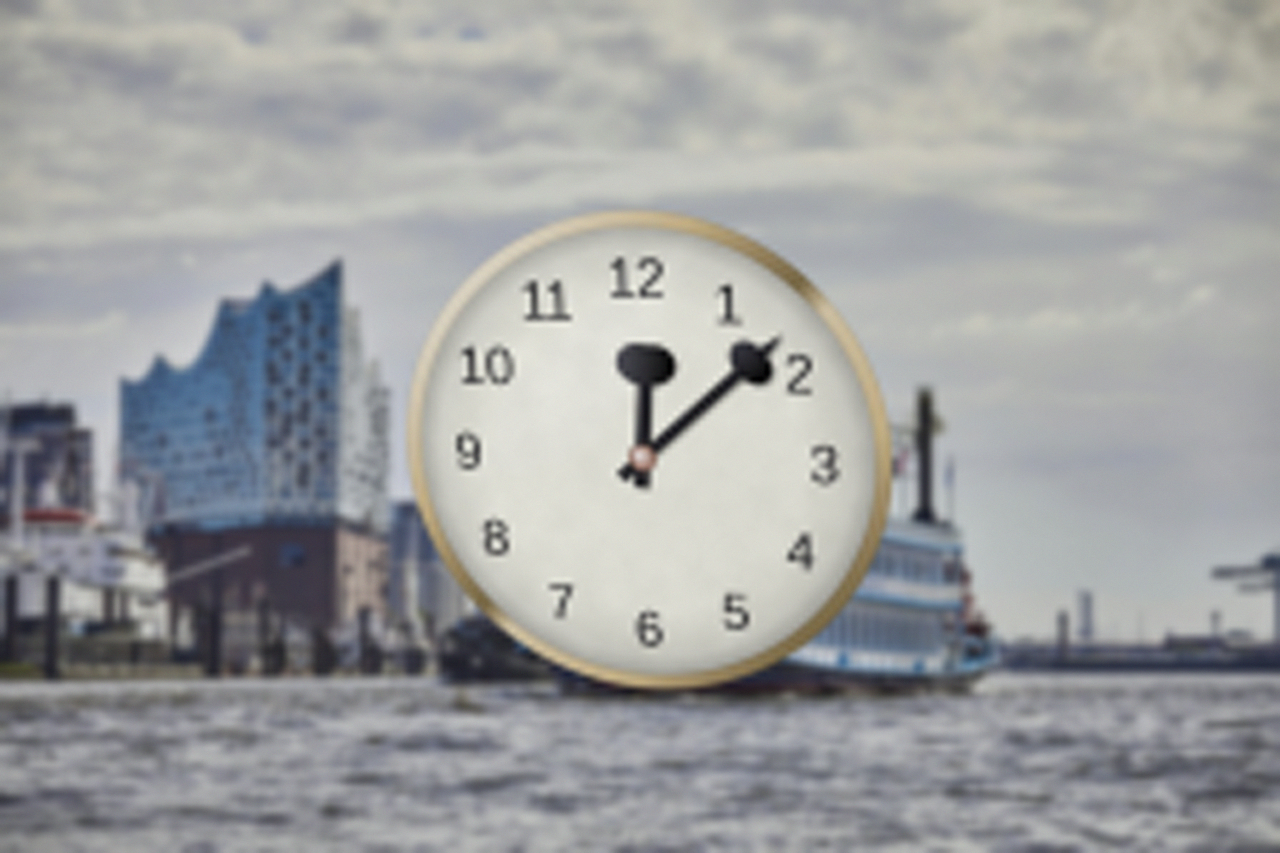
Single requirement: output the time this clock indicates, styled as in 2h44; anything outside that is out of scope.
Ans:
12h08
